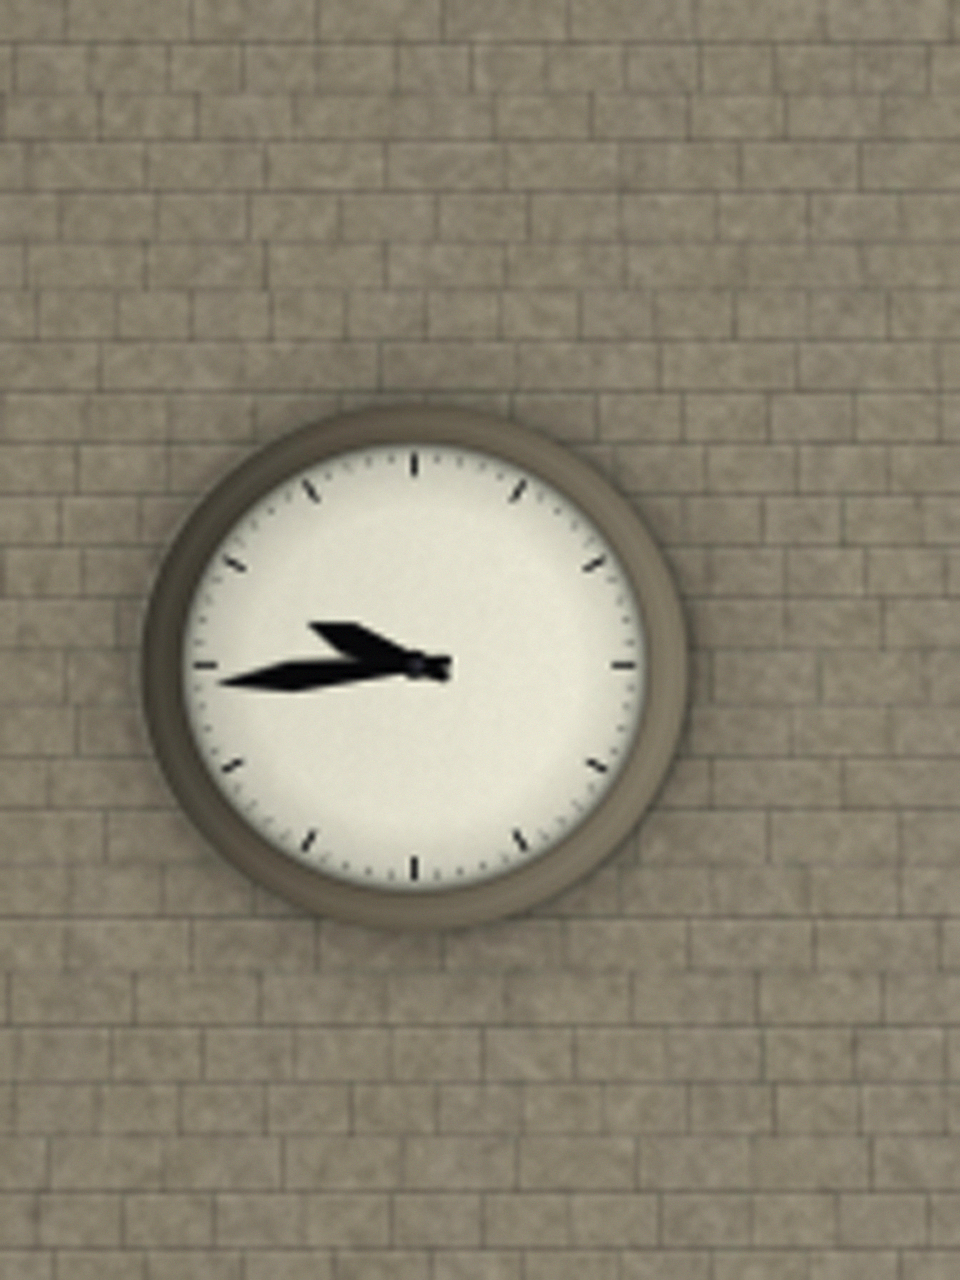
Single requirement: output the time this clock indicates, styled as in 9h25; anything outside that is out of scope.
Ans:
9h44
